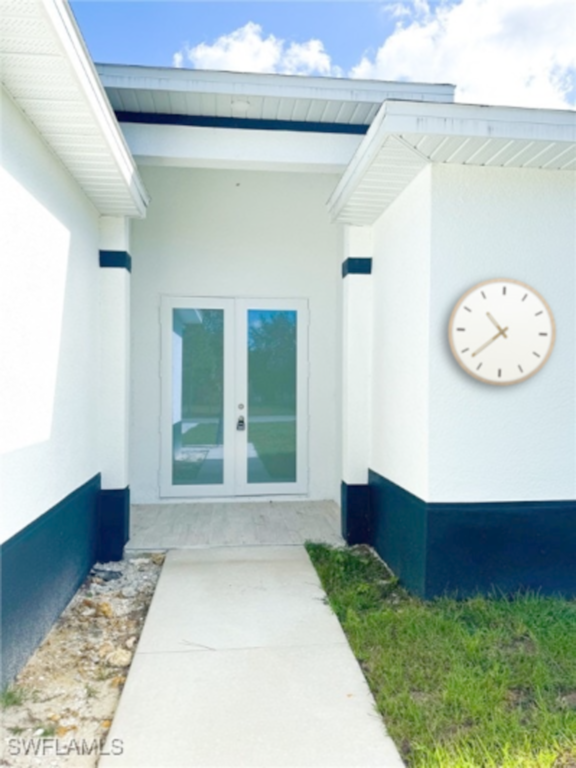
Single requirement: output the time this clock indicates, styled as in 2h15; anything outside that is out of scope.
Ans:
10h38
